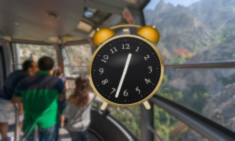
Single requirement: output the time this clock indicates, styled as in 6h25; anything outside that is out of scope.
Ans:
12h33
